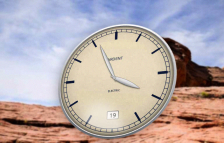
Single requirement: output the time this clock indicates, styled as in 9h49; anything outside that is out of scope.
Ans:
3h56
